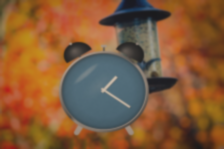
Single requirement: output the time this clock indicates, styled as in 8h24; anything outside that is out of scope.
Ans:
1h21
